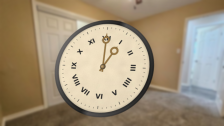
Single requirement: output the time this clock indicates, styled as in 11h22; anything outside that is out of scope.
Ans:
1h00
